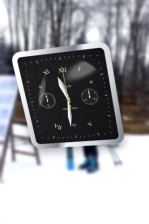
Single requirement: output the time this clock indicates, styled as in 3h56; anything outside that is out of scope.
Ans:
11h31
